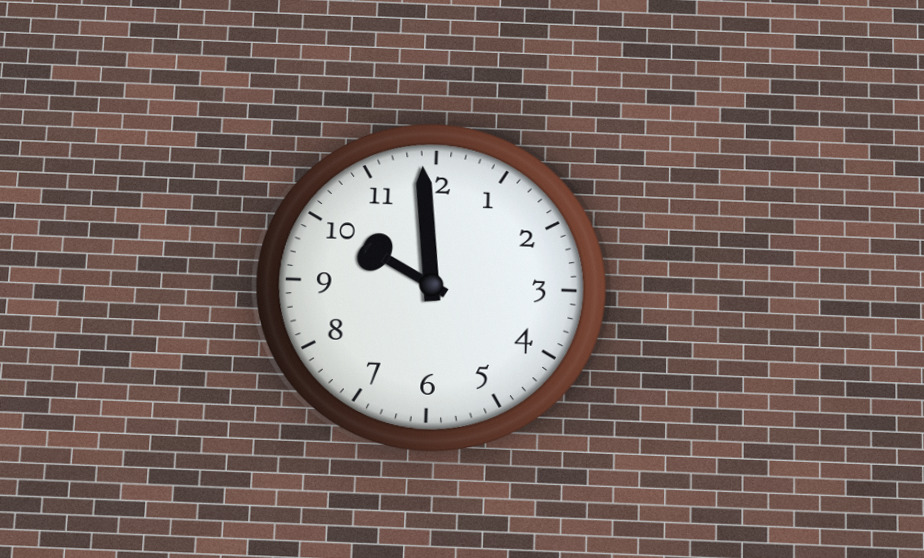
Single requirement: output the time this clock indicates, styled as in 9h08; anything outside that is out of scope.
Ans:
9h59
